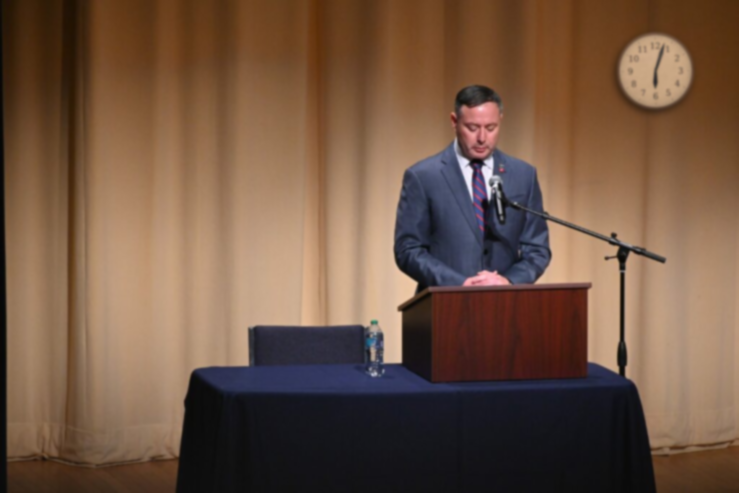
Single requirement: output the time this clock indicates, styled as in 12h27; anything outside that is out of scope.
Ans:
6h03
